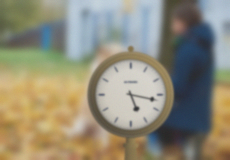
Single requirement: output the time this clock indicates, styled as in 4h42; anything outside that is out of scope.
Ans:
5h17
